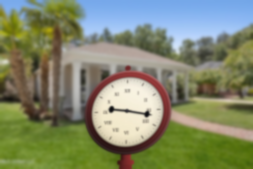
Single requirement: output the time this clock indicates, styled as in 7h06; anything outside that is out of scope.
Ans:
9h17
